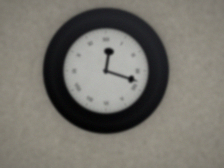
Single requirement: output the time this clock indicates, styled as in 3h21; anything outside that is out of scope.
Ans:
12h18
